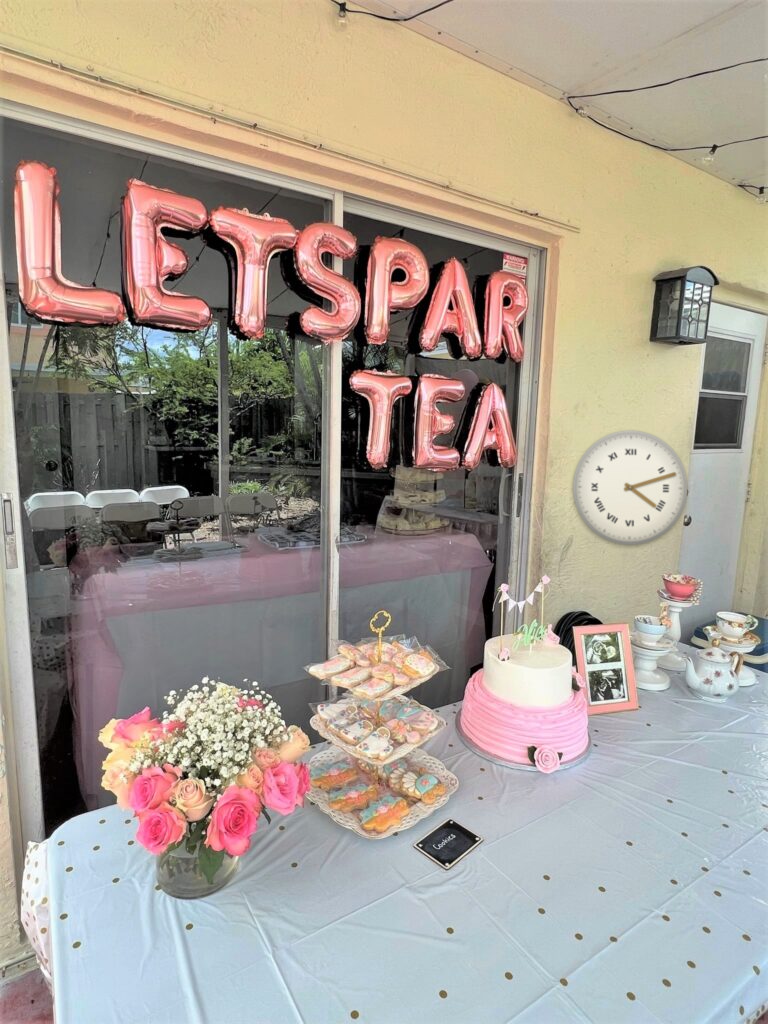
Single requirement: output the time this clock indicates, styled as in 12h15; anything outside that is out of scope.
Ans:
4h12
